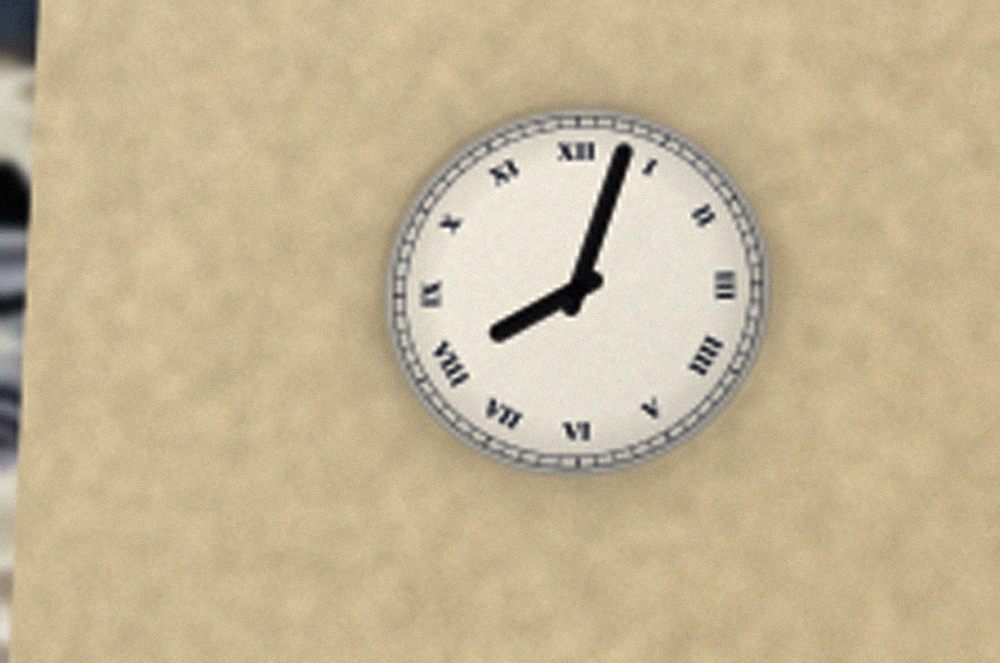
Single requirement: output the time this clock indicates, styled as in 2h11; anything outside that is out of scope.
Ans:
8h03
